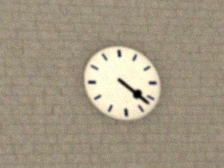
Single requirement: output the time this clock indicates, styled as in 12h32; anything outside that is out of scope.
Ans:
4h22
